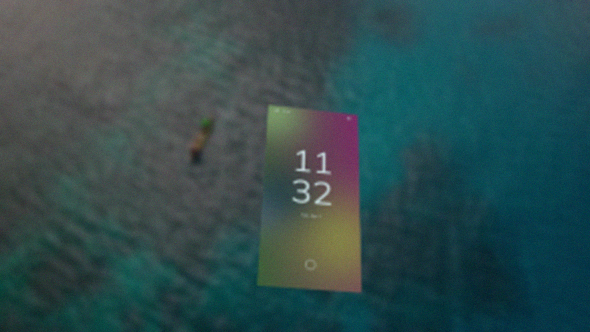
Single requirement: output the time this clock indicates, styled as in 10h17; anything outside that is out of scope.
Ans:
11h32
